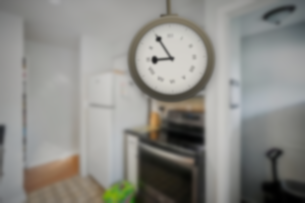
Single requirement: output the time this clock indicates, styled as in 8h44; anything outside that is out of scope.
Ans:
8h55
